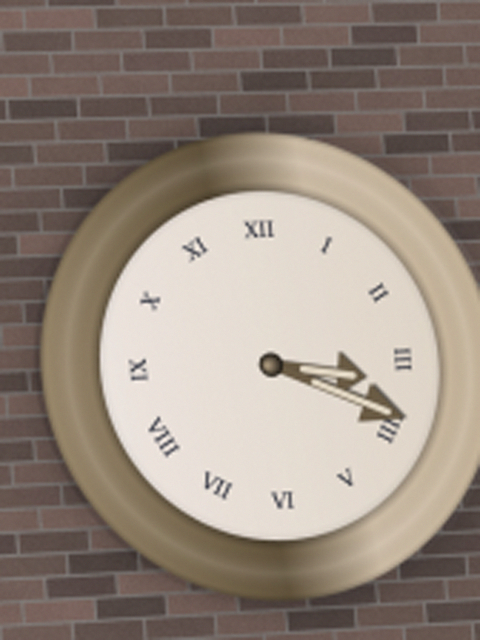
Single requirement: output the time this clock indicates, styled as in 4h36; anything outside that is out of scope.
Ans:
3h19
